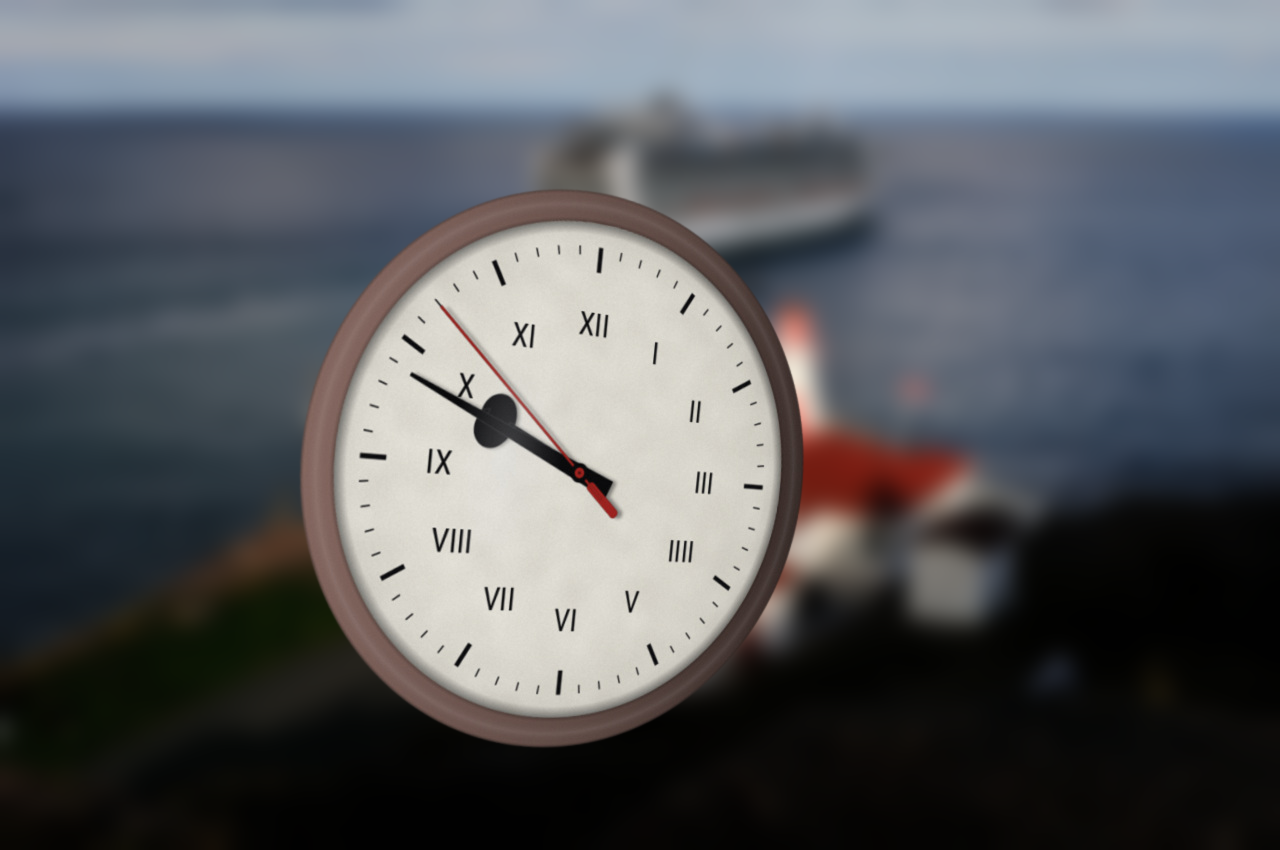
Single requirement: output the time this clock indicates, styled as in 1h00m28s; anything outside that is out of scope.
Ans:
9h48m52s
